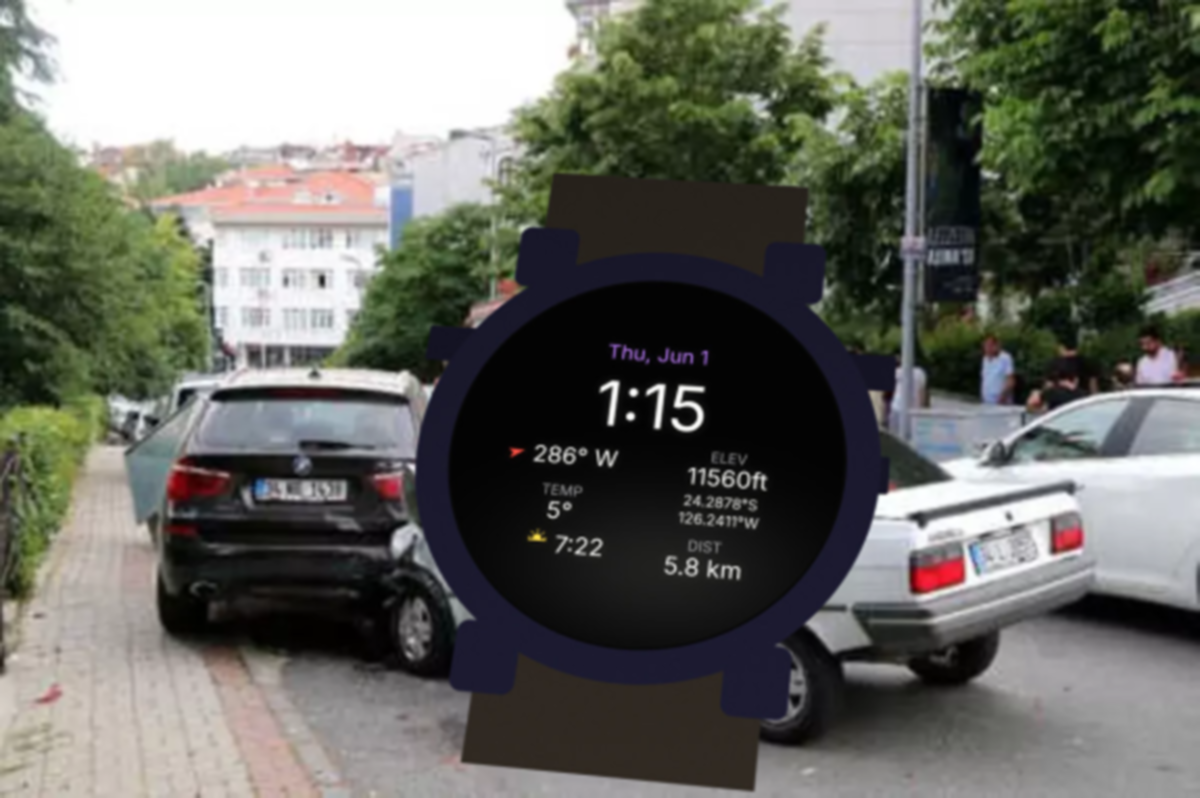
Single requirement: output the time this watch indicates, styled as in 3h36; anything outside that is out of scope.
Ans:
1h15
